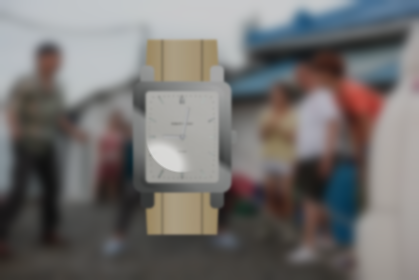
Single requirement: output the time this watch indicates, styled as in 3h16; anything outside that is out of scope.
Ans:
9h02
